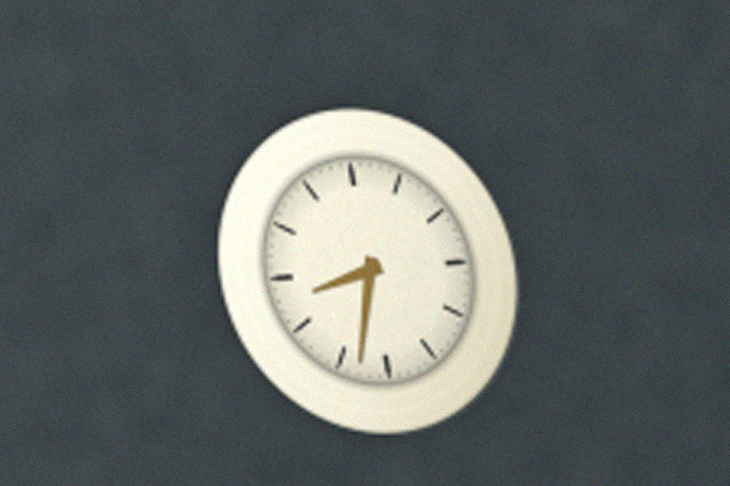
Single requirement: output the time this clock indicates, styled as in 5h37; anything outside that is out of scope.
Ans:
8h33
